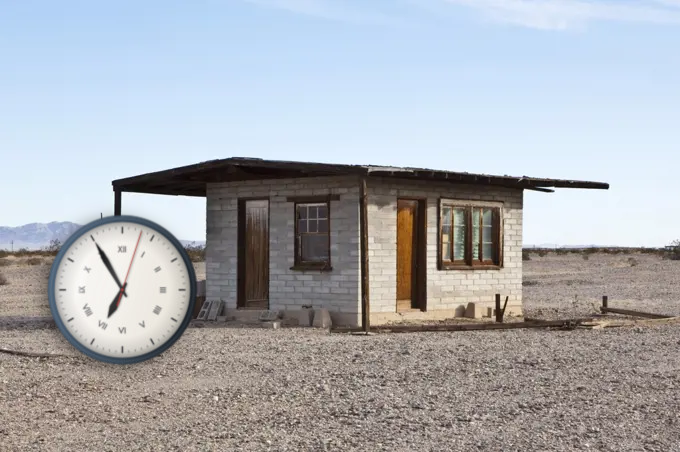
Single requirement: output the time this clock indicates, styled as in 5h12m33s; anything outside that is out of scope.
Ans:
6h55m03s
